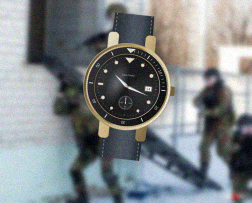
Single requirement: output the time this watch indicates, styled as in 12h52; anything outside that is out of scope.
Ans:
10h18
